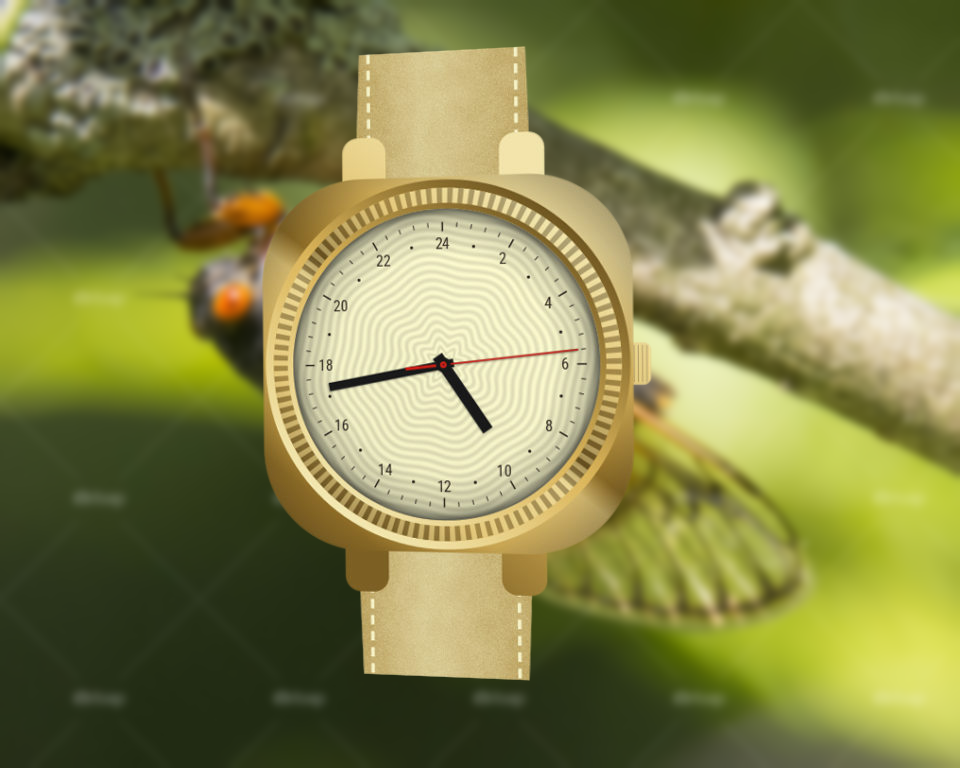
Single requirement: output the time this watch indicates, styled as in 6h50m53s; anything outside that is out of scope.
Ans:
9h43m14s
